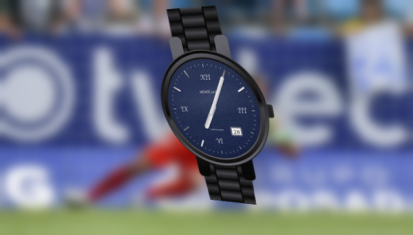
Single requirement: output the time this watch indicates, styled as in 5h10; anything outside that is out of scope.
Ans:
7h05
